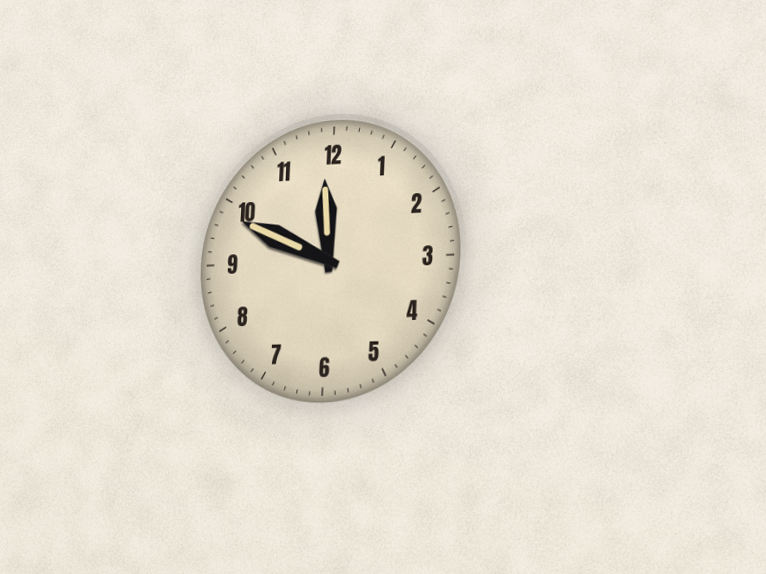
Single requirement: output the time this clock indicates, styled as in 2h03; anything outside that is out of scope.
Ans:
11h49
